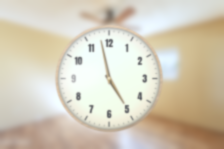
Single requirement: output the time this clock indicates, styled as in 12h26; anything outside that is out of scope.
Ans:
4h58
